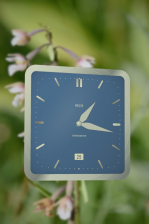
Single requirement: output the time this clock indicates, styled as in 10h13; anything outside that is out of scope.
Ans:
1h17
